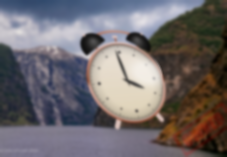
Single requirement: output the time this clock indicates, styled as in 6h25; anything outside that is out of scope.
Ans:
3h59
